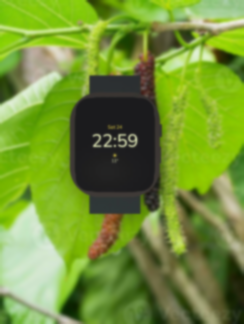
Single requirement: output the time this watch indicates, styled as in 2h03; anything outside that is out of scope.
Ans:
22h59
